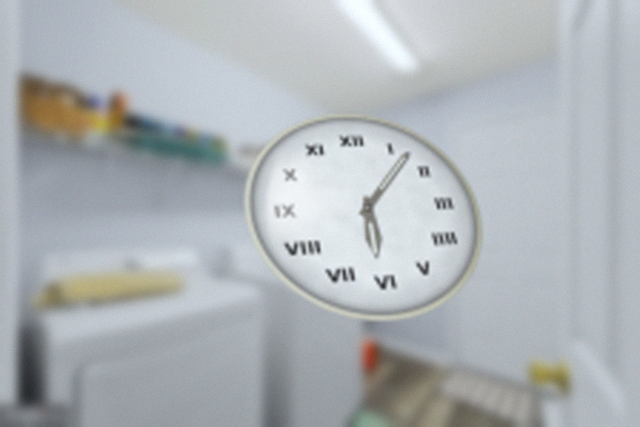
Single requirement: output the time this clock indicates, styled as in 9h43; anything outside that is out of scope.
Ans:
6h07
